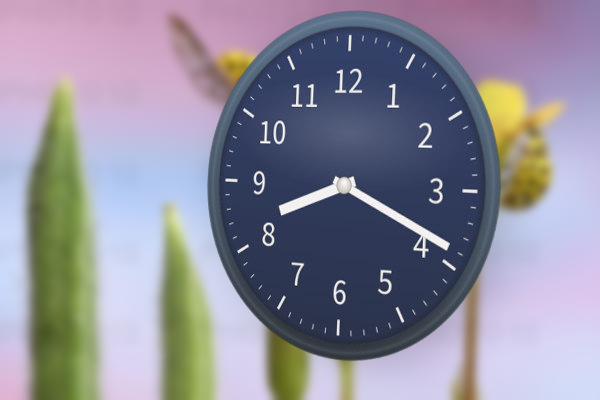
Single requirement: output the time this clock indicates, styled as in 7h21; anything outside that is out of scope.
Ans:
8h19
